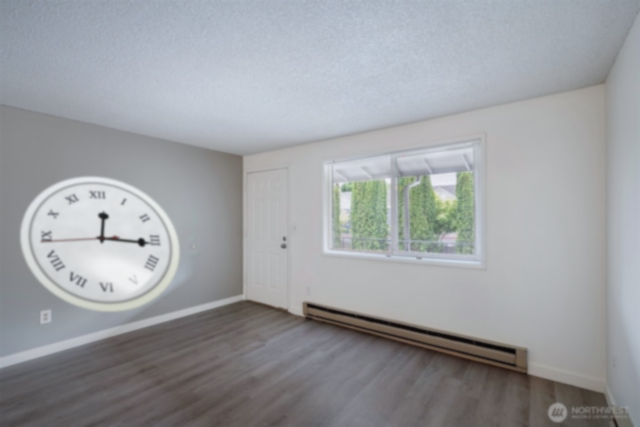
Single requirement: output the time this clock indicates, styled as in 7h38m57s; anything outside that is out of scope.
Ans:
12h15m44s
